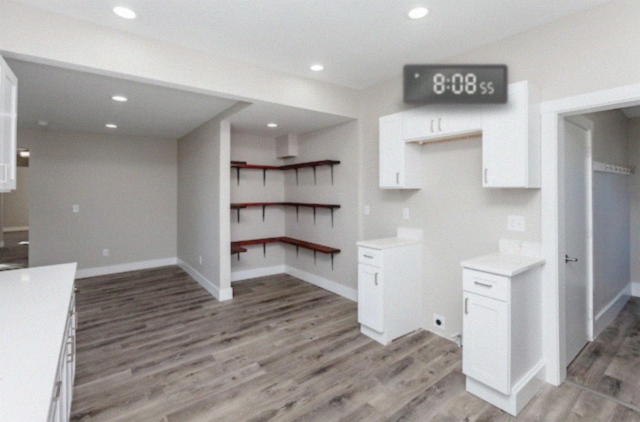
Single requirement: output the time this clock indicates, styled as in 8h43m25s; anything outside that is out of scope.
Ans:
8h08m55s
